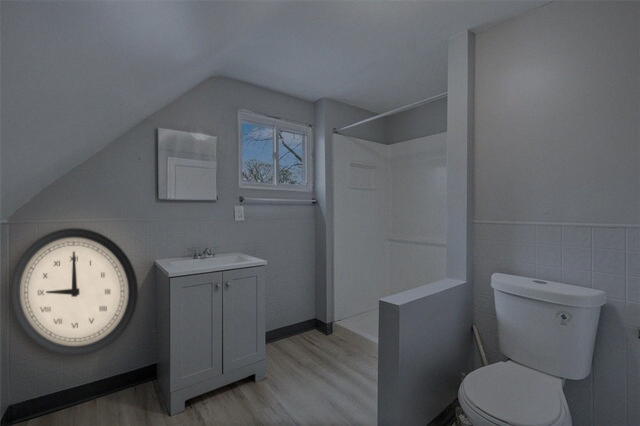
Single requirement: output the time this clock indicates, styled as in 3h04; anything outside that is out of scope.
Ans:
9h00
